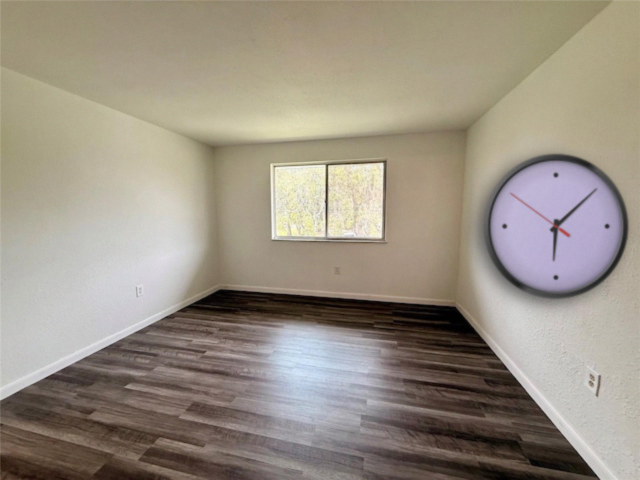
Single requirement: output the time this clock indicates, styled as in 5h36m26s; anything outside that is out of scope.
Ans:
6h07m51s
